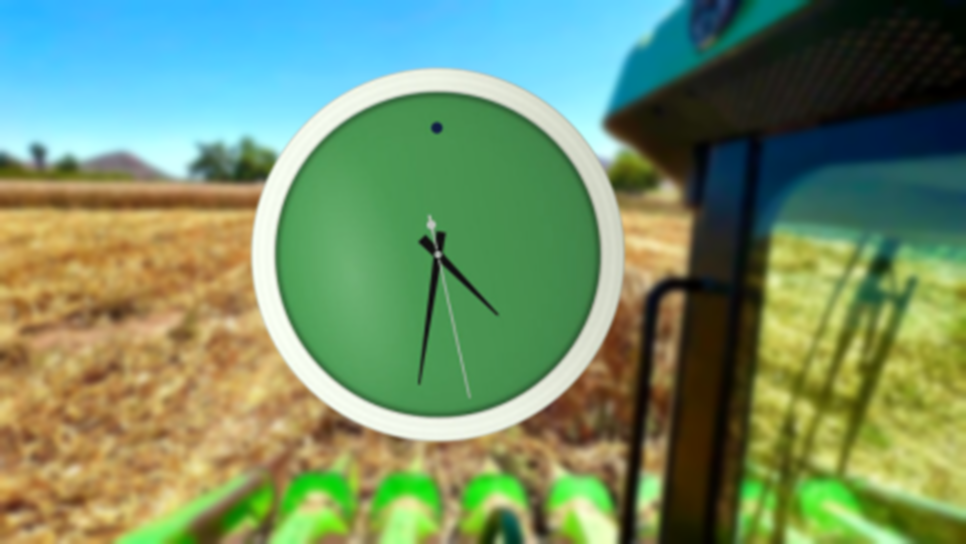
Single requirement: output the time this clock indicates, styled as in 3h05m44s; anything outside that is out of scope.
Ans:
4h31m28s
